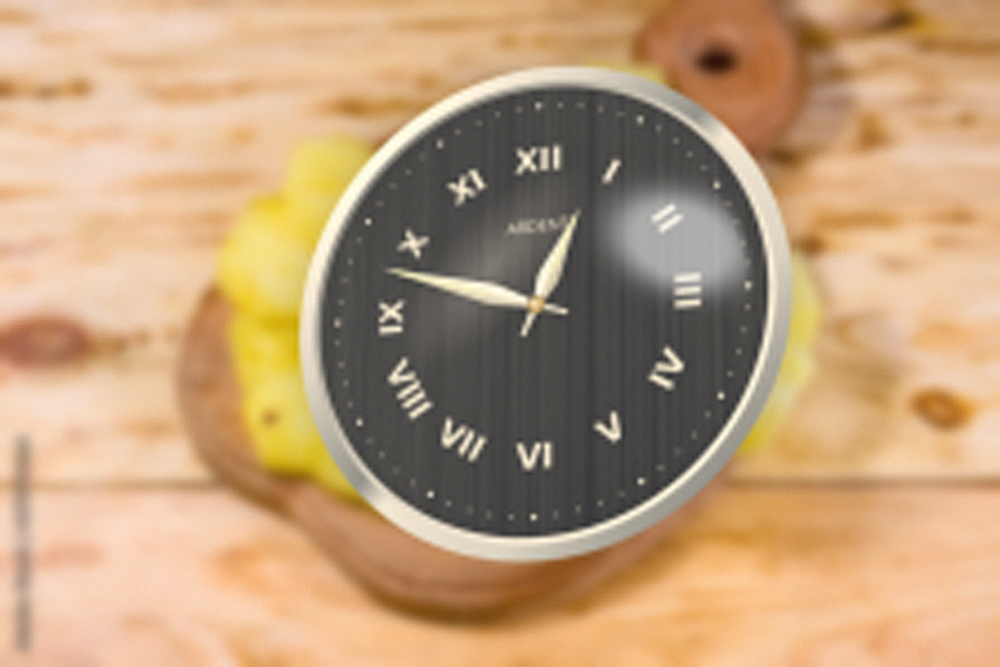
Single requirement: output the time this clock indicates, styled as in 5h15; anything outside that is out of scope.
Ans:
12h48
